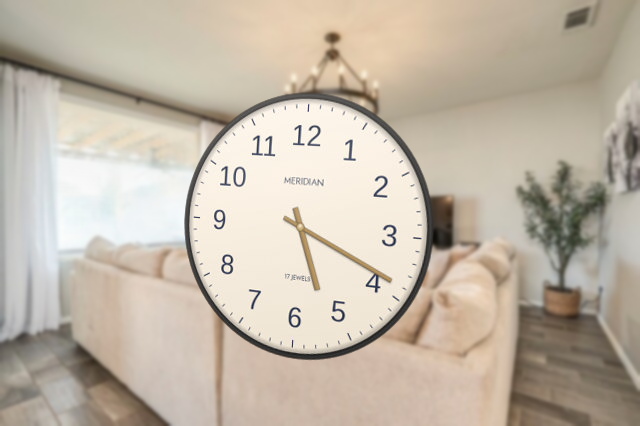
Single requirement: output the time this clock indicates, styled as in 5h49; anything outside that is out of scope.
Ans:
5h19
